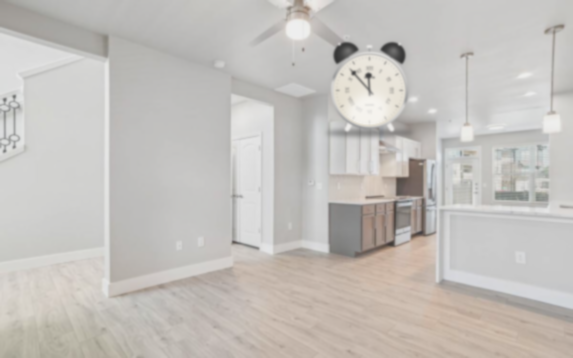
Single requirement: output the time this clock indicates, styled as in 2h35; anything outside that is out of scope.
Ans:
11h53
